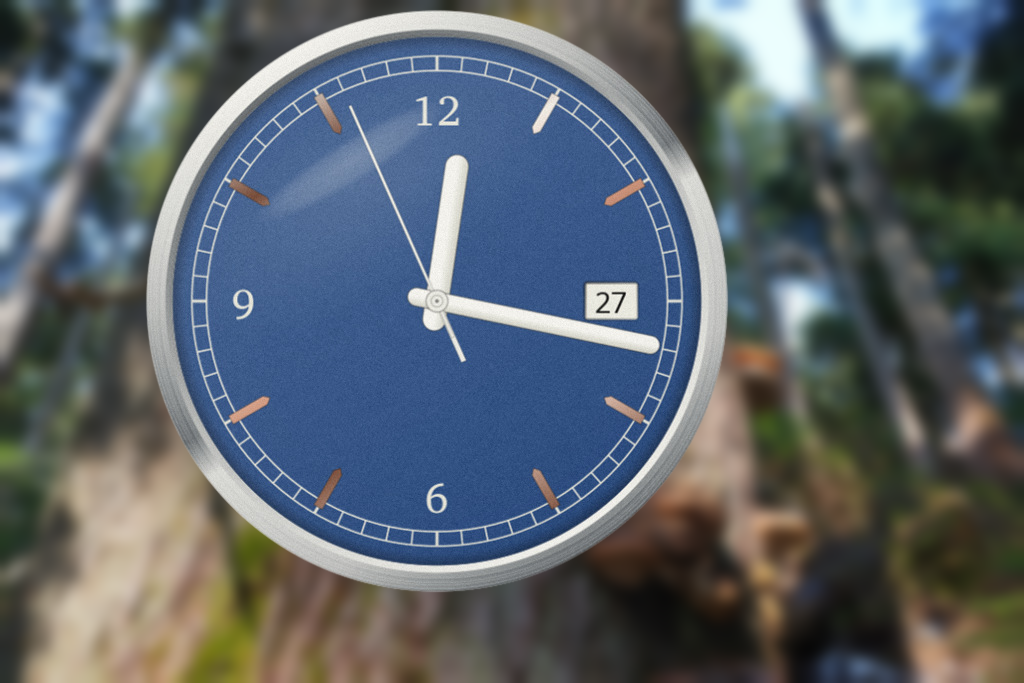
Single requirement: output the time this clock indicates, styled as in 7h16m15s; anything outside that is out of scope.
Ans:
12h16m56s
